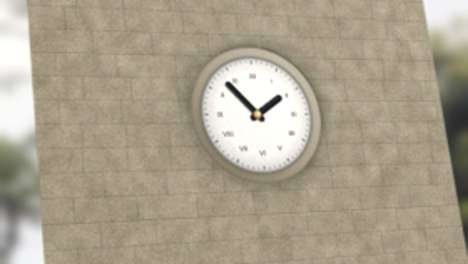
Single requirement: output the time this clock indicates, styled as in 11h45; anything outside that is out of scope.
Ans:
1h53
